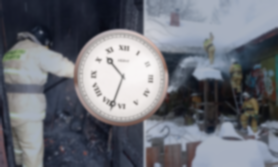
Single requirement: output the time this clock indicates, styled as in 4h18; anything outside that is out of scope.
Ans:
10h33
